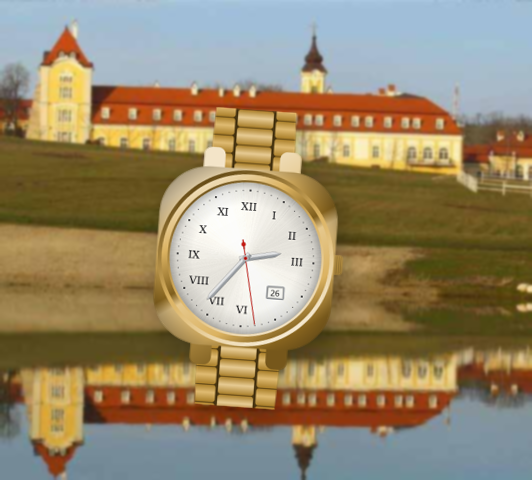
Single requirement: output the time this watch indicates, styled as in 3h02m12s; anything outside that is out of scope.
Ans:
2h36m28s
